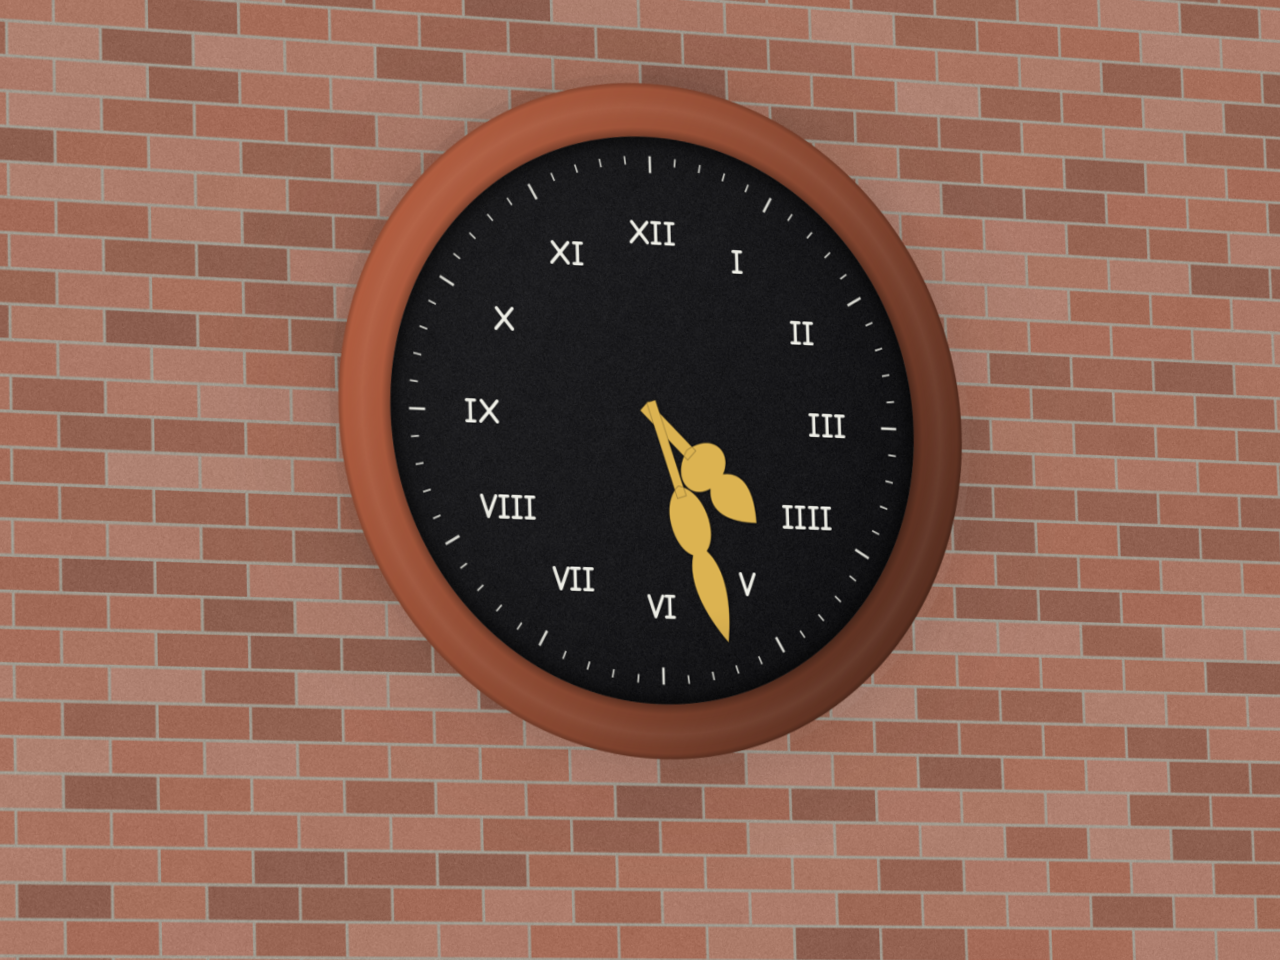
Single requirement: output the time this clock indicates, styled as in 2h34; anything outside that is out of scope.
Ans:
4h27
